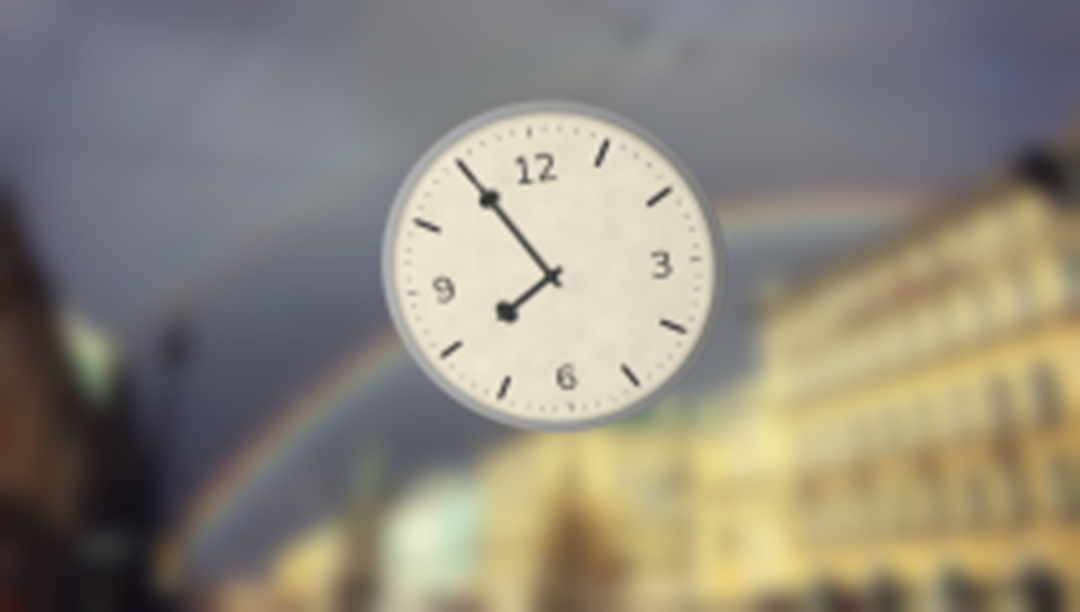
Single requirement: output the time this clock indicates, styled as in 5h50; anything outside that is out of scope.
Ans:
7h55
